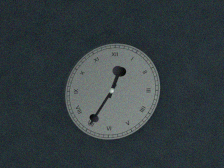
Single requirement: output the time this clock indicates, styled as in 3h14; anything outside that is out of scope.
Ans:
12h35
